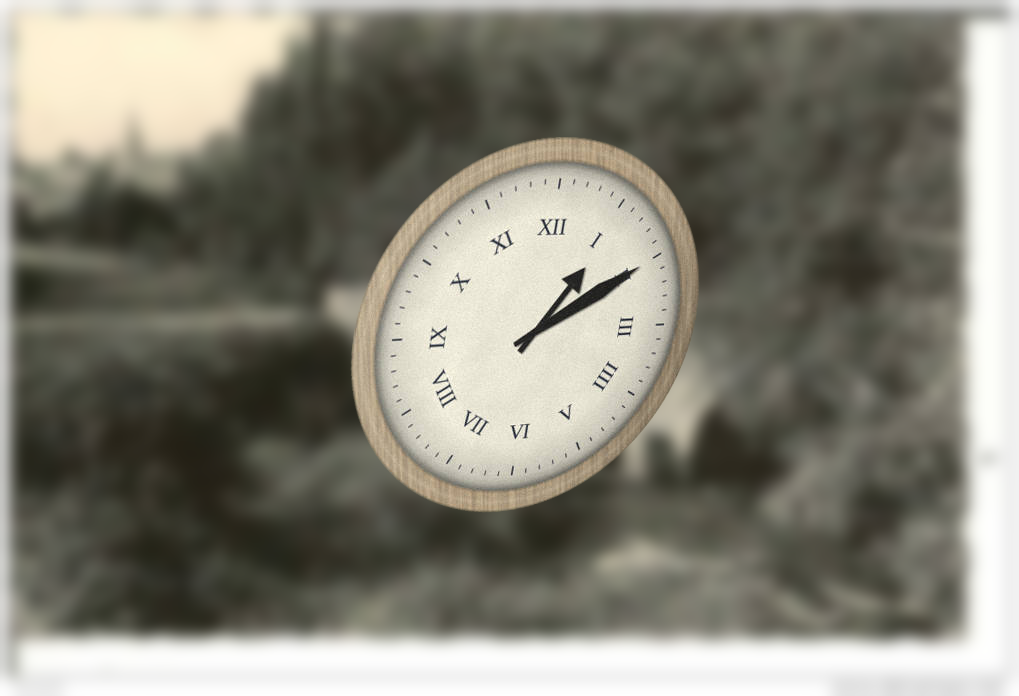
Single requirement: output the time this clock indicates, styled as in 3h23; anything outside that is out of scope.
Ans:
1h10
